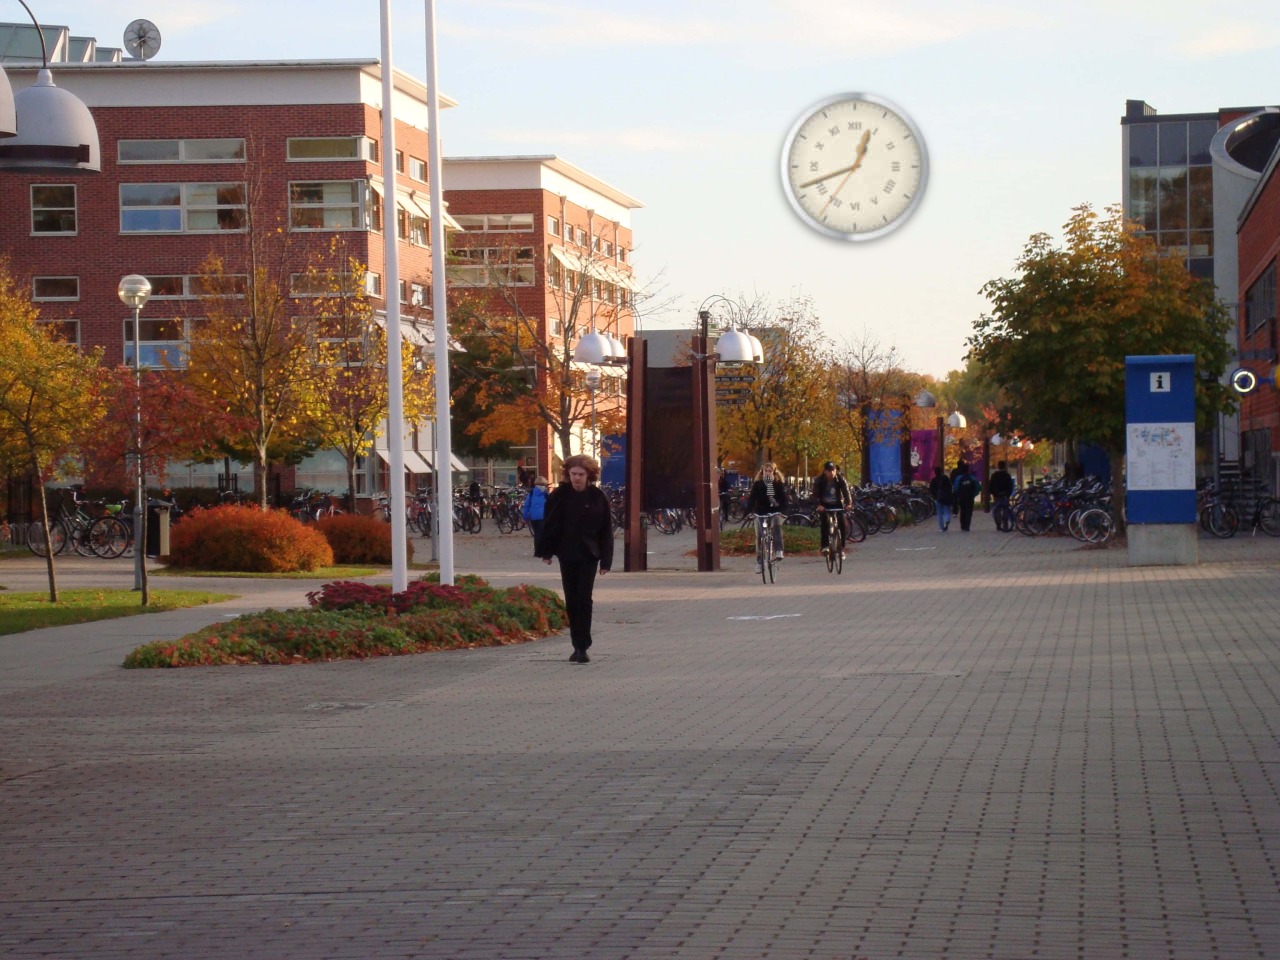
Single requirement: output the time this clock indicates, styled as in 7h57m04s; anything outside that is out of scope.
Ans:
12h41m36s
